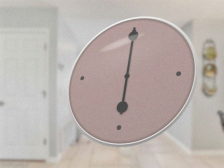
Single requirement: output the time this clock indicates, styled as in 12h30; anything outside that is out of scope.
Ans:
6h00
